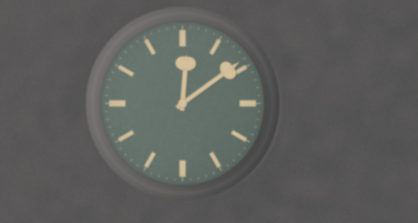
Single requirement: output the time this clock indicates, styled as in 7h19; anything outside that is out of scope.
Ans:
12h09
